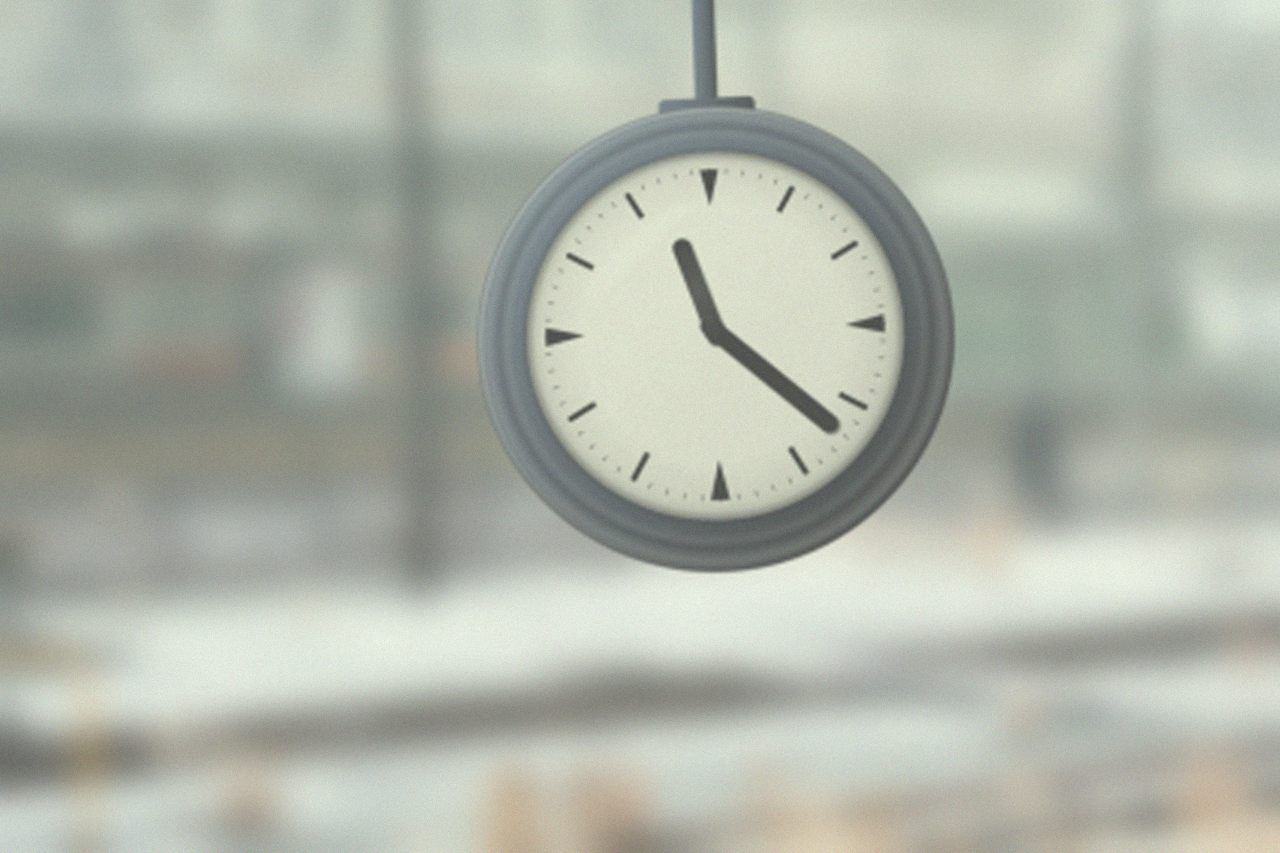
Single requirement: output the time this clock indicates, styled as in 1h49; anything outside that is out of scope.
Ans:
11h22
